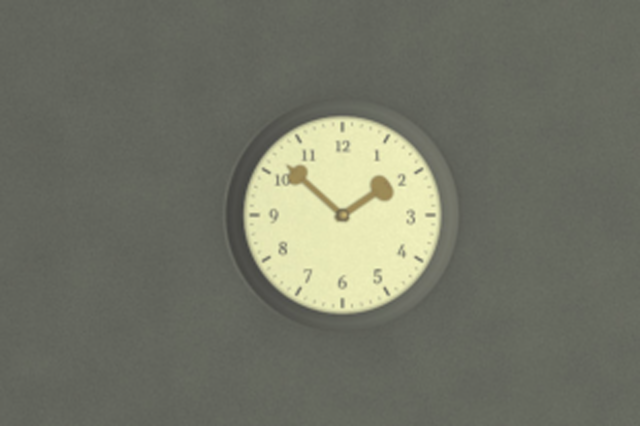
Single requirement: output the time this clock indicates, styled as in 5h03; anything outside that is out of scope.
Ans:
1h52
